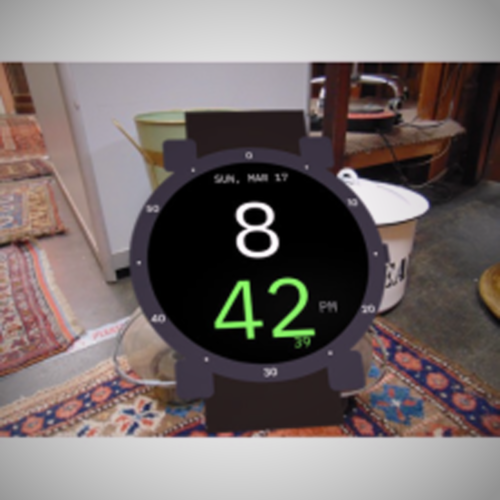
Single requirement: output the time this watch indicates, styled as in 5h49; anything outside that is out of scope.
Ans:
8h42
